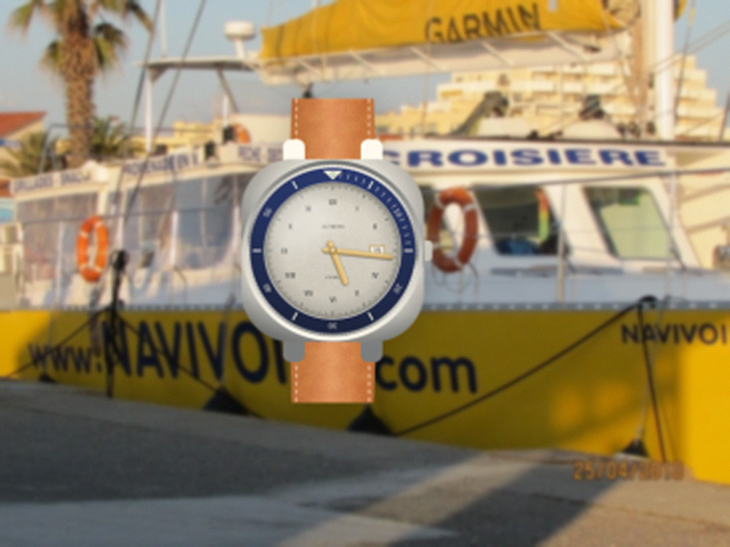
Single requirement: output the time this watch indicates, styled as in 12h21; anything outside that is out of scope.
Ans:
5h16
